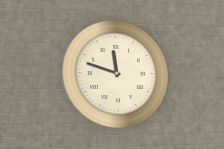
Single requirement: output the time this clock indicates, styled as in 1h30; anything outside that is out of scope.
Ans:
11h48
